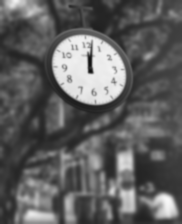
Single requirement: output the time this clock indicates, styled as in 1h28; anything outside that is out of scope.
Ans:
12h02
